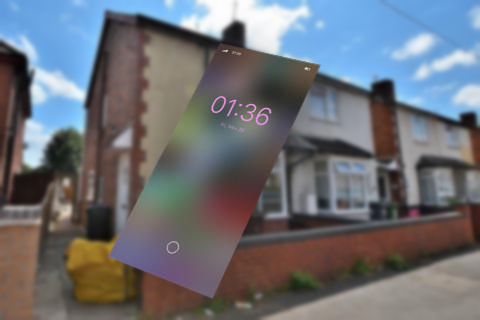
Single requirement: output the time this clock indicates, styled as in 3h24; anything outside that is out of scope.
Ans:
1h36
